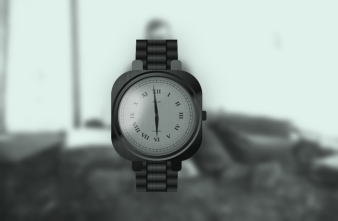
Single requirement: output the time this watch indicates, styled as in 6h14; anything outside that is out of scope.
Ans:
5h59
